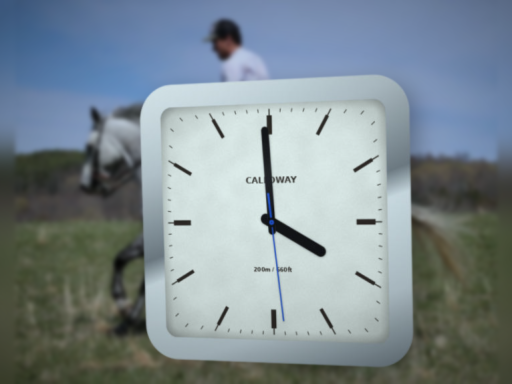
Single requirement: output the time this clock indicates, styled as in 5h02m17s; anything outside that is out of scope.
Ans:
3h59m29s
